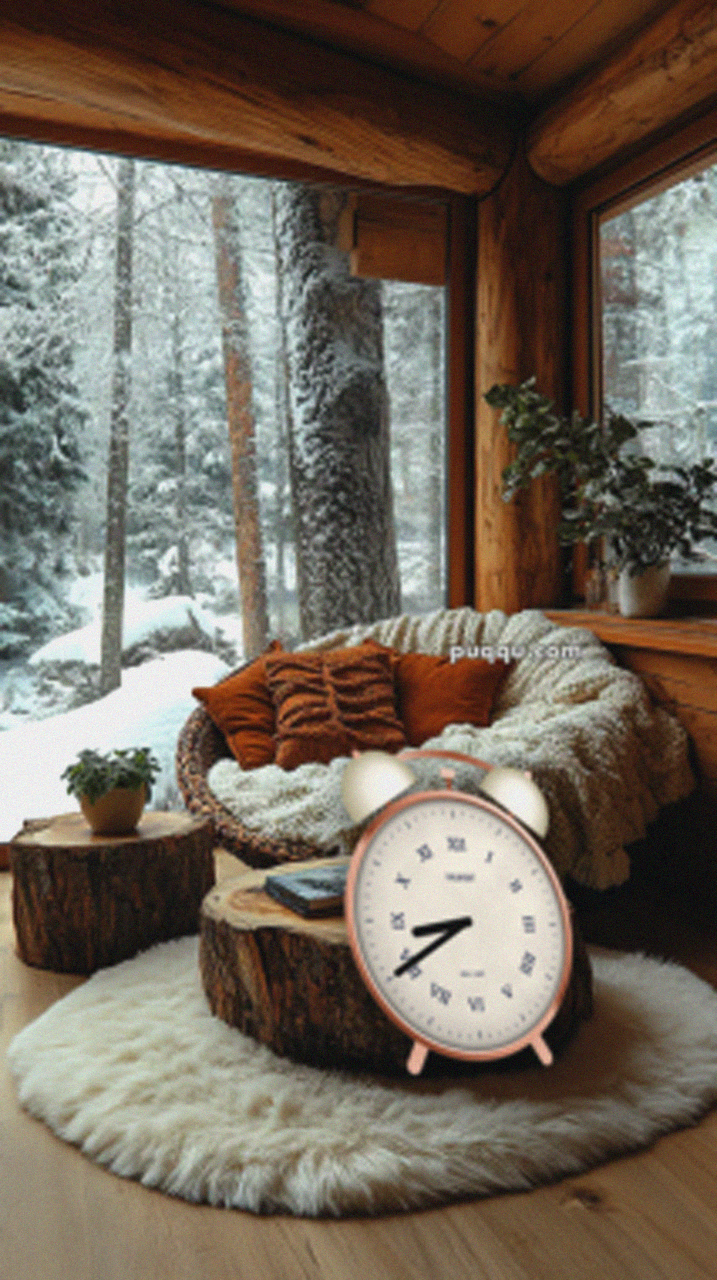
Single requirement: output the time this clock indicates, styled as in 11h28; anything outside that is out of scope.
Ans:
8h40
